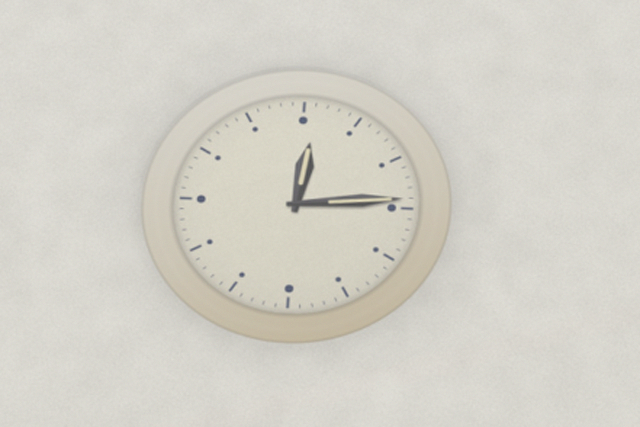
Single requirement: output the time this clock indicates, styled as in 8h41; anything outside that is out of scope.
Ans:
12h14
